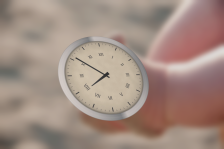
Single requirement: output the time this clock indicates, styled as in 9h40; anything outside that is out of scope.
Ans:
7h51
